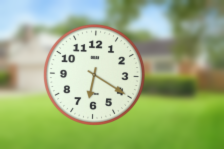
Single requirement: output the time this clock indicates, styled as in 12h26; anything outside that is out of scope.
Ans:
6h20
